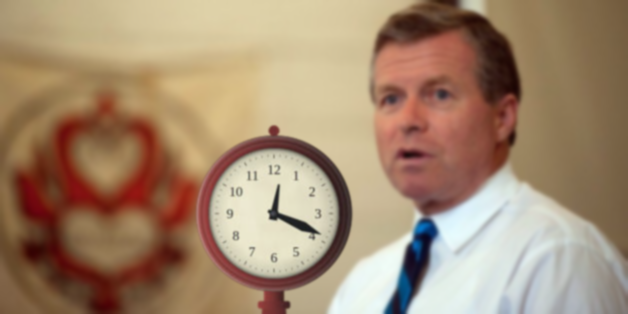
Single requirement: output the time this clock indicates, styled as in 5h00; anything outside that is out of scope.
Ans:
12h19
